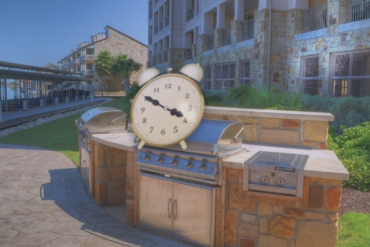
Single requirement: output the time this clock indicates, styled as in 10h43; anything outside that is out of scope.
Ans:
3h50
